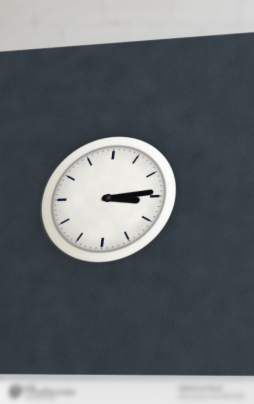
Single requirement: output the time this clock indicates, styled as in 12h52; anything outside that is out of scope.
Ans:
3h14
